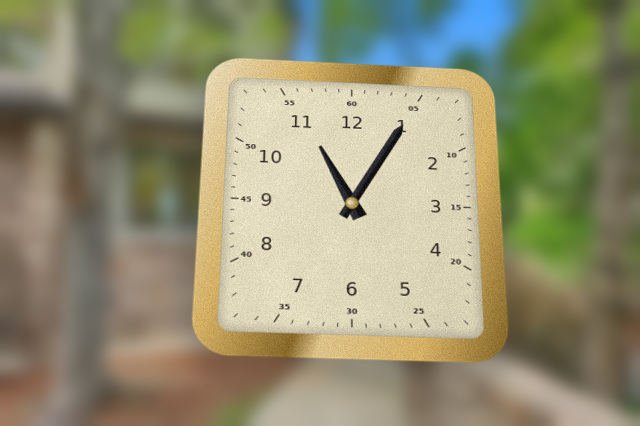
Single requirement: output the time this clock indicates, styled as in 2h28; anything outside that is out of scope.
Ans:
11h05
